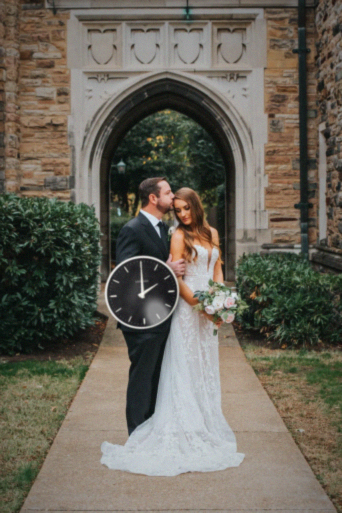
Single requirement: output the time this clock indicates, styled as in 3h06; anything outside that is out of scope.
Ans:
2h00
